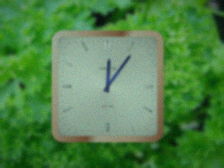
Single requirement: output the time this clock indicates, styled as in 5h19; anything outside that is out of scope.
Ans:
12h06
